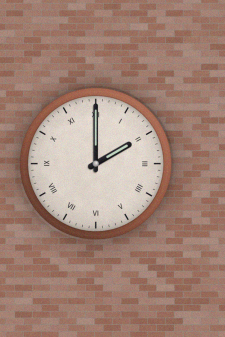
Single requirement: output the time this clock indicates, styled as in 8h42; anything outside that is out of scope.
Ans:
2h00
